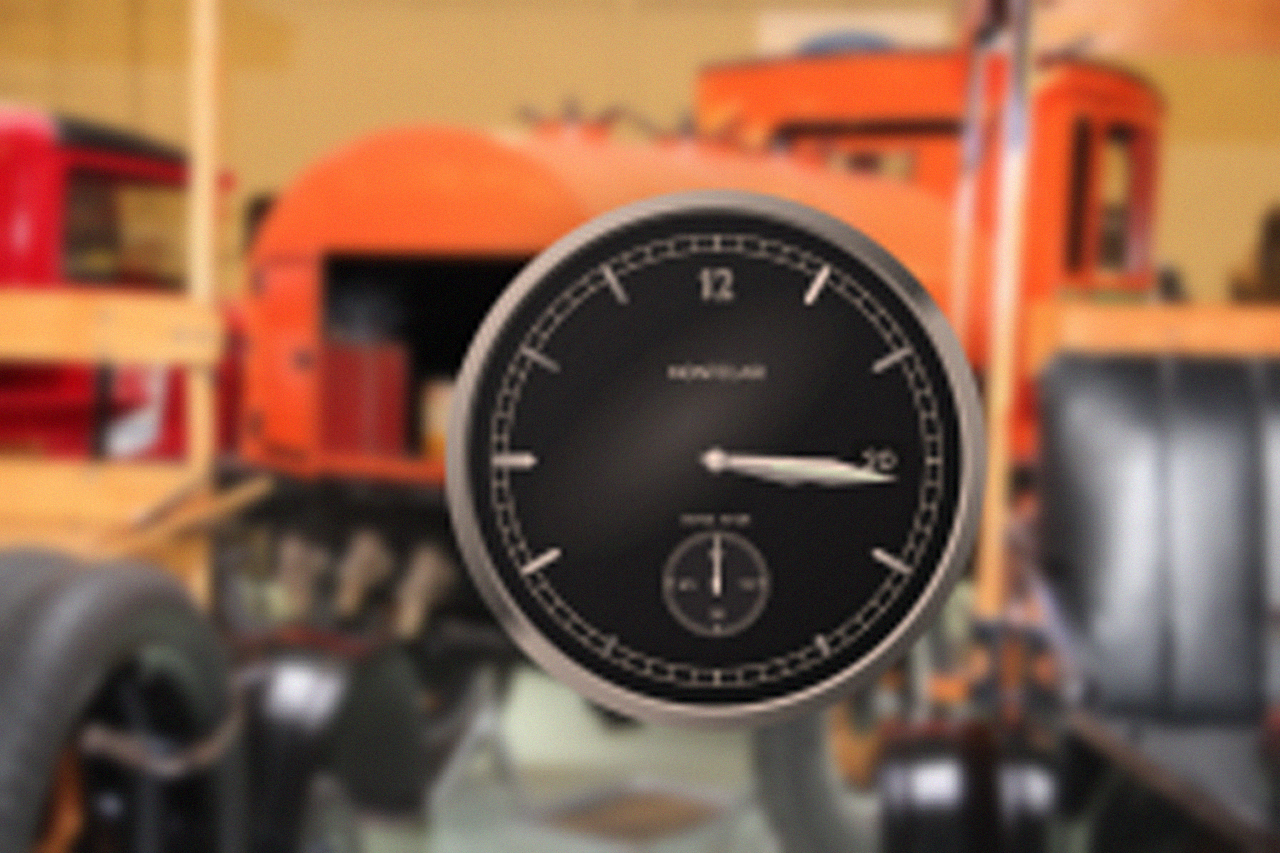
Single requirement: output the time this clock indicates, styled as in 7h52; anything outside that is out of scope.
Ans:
3h16
